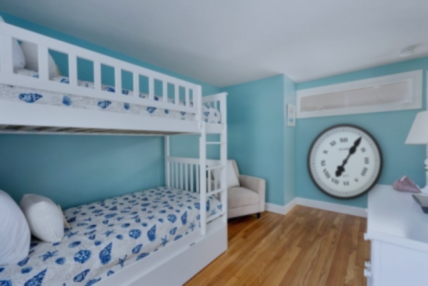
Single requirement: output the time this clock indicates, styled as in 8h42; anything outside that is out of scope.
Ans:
7h06
